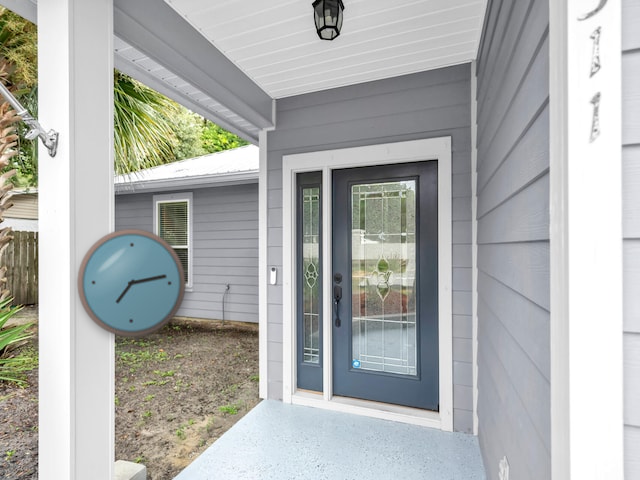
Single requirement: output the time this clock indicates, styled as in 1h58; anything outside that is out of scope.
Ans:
7h13
